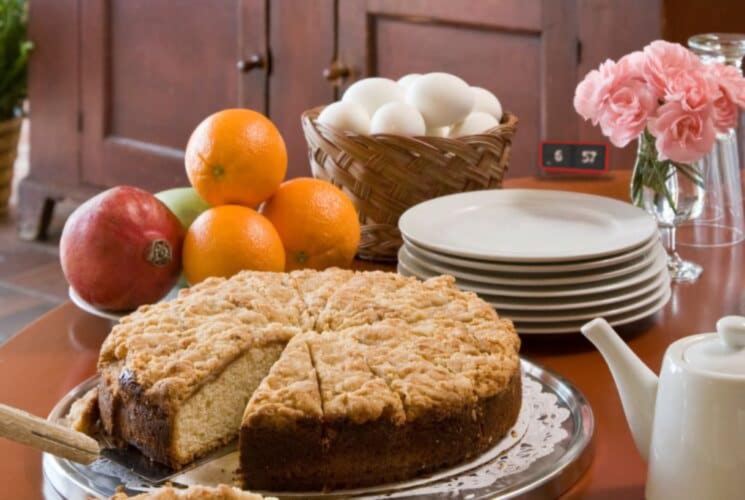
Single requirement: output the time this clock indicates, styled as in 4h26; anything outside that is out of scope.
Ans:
6h57
